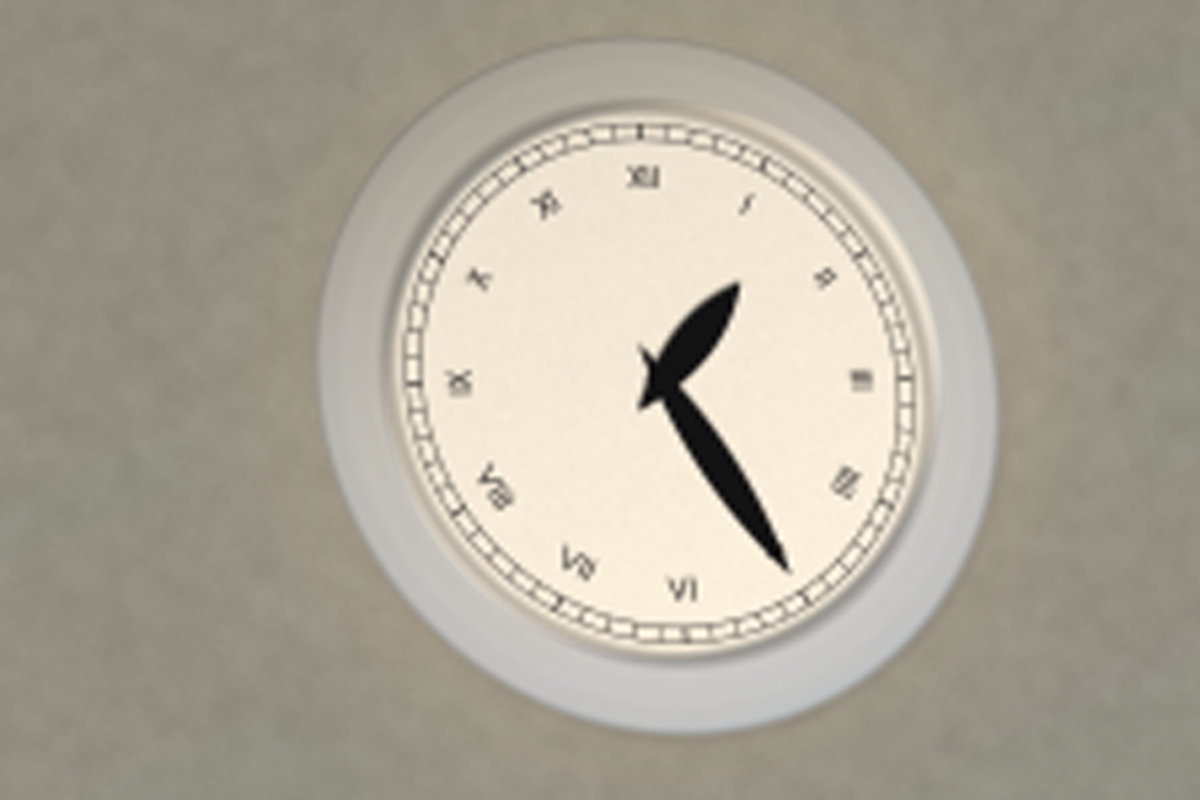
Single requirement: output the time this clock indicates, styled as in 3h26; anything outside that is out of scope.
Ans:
1h25
